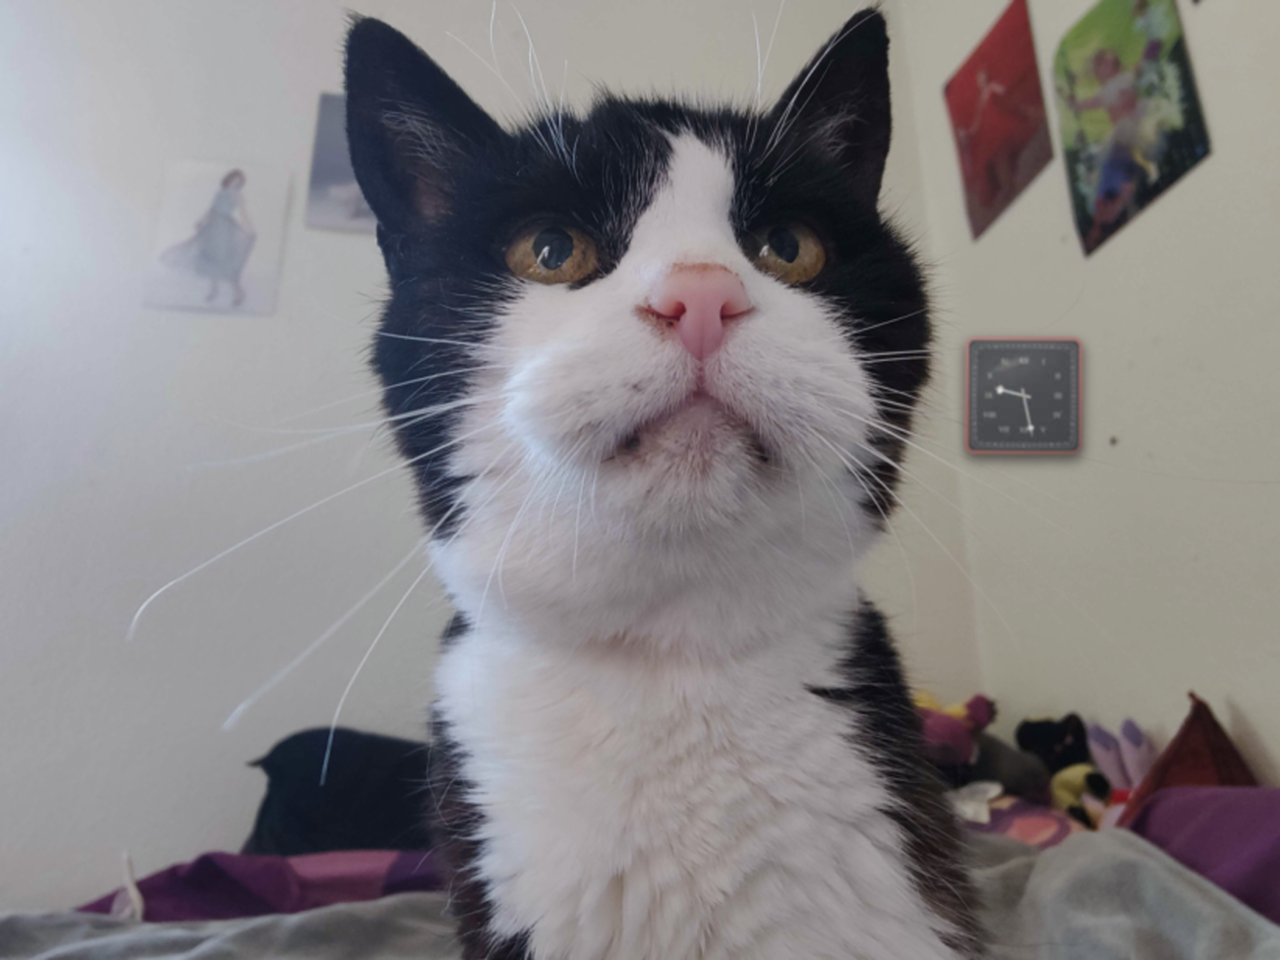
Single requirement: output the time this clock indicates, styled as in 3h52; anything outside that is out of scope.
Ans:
9h28
